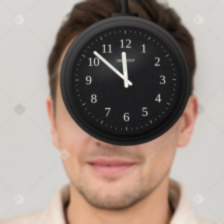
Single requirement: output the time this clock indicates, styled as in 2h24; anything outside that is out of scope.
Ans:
11h52
